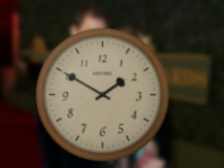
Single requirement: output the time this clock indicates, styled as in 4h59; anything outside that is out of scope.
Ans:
1h50
